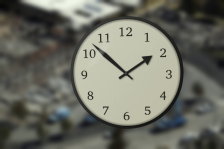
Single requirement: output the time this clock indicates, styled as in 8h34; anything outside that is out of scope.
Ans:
1h52
